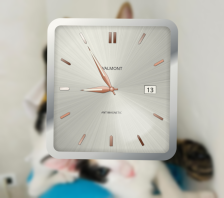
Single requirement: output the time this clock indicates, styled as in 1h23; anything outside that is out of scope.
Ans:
8h55
